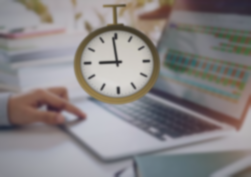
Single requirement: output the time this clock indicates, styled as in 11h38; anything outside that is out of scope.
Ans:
8h59
